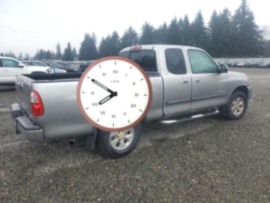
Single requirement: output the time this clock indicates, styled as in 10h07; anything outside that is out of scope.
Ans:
7h50
